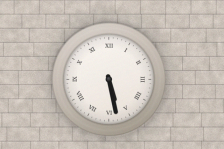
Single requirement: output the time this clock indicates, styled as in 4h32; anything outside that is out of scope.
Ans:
5h28
